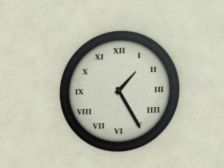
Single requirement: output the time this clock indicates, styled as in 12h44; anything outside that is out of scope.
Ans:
1h25
